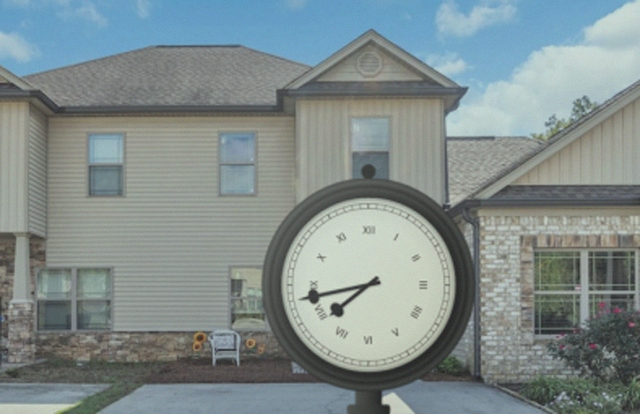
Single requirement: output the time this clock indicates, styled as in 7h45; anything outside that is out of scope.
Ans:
7h43
